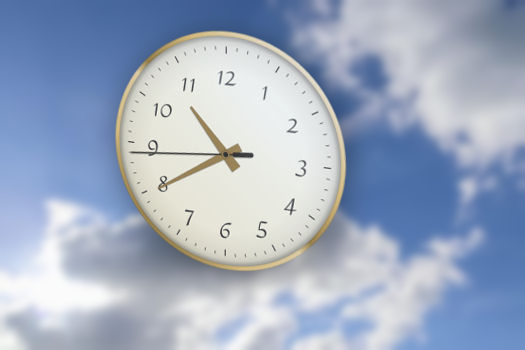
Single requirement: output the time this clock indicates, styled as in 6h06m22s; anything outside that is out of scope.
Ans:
10h39m44s
